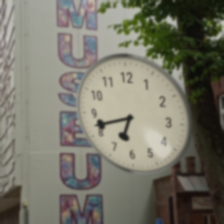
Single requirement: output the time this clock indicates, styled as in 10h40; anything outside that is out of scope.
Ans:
6h42
